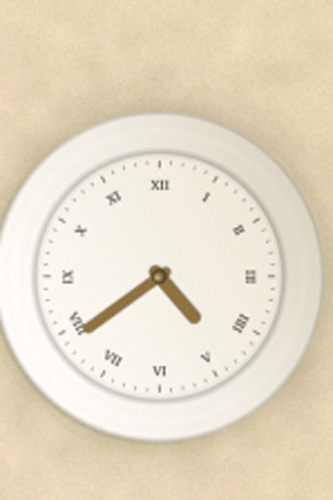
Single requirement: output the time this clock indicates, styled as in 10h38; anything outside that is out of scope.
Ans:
4h39
